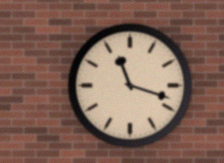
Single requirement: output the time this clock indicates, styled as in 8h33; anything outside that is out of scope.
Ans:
11h18
